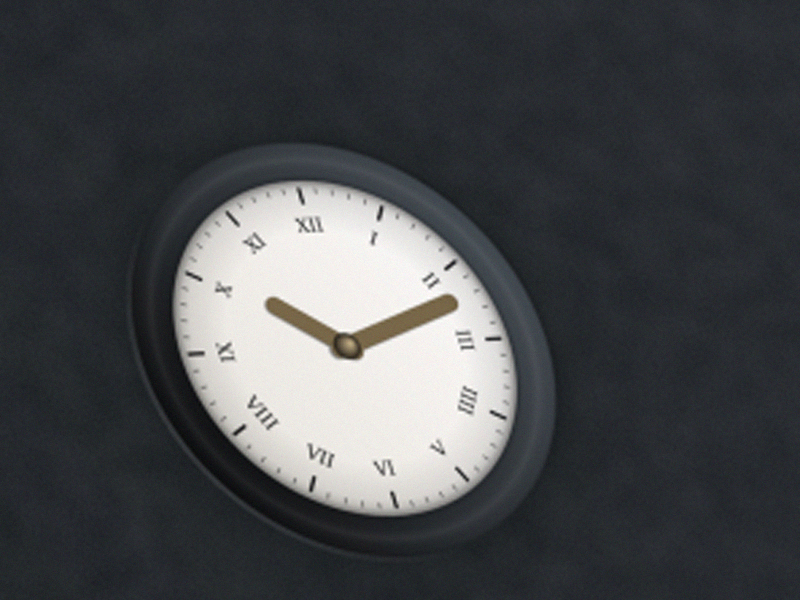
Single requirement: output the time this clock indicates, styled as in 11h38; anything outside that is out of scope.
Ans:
10h12
